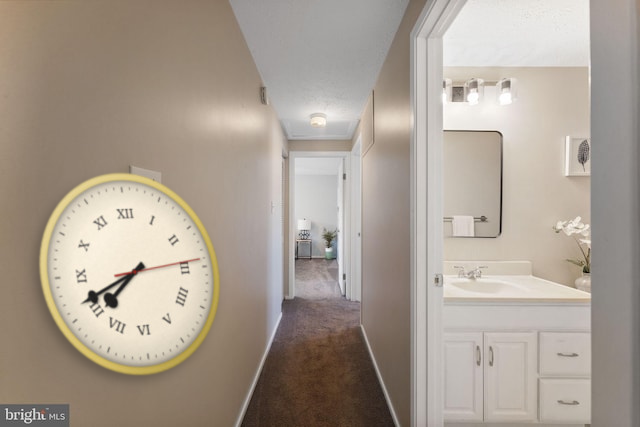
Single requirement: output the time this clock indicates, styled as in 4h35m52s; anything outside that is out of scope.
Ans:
7h41m14s
